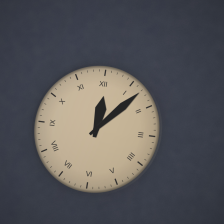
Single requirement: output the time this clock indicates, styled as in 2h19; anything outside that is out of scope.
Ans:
12h07
